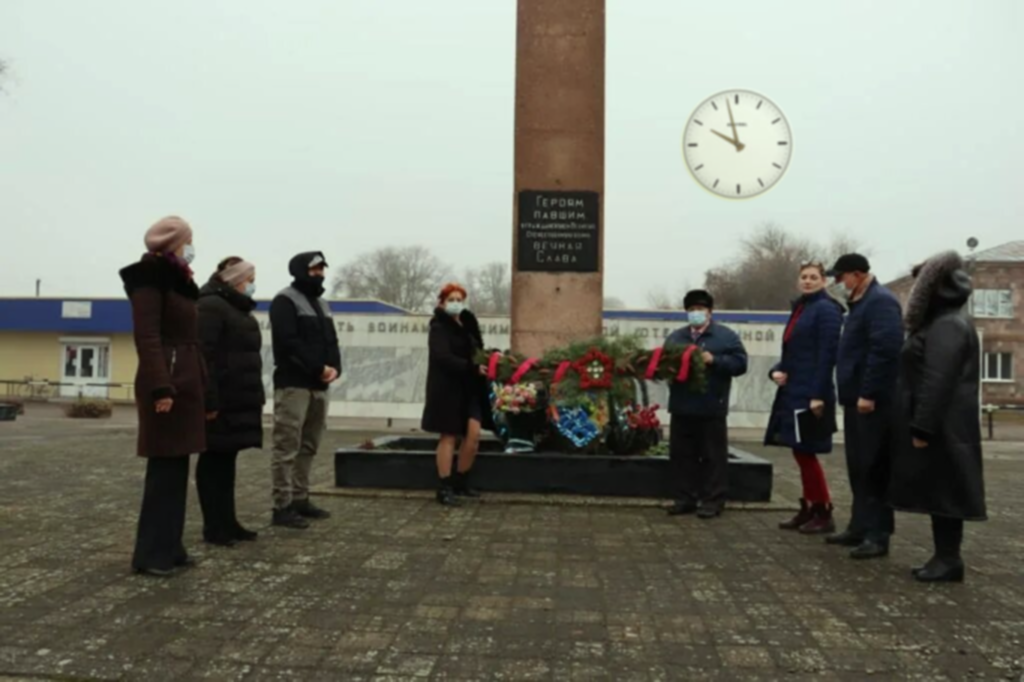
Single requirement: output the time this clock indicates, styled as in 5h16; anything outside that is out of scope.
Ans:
9h58
